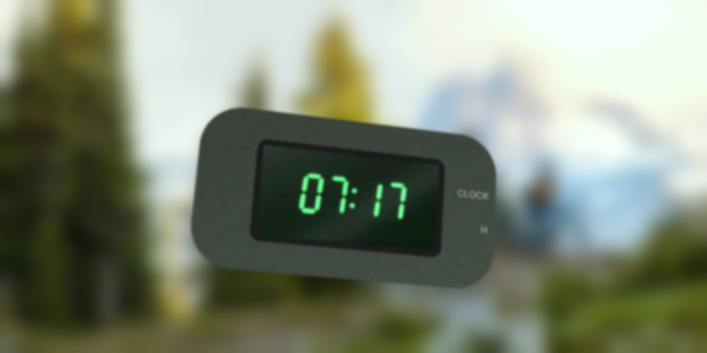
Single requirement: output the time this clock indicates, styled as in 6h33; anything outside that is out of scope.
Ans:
7h17
